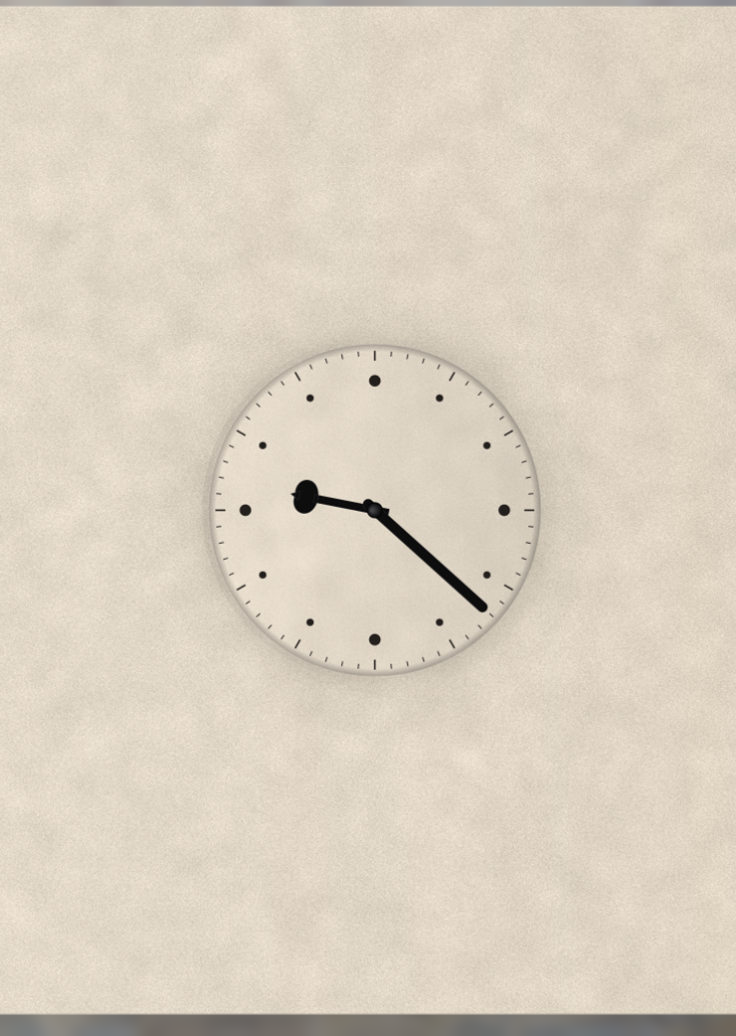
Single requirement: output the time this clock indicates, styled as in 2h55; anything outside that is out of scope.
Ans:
9h22
